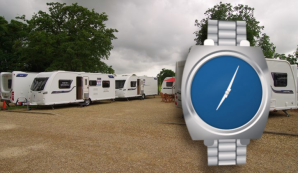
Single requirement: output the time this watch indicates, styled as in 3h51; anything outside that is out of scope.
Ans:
7h04
